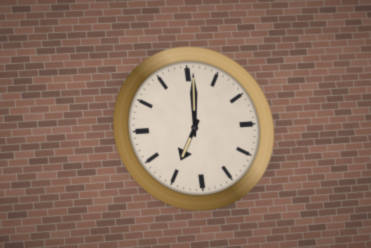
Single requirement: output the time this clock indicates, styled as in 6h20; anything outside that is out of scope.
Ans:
7h01
